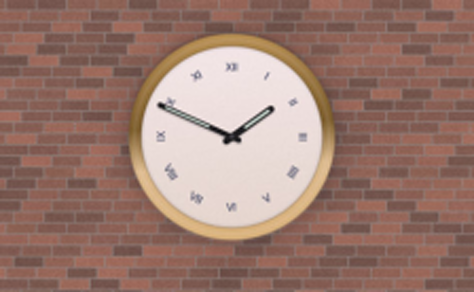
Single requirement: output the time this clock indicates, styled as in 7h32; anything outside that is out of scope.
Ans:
1h49
